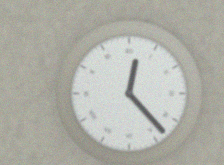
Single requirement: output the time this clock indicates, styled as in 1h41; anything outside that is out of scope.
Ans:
12h23
